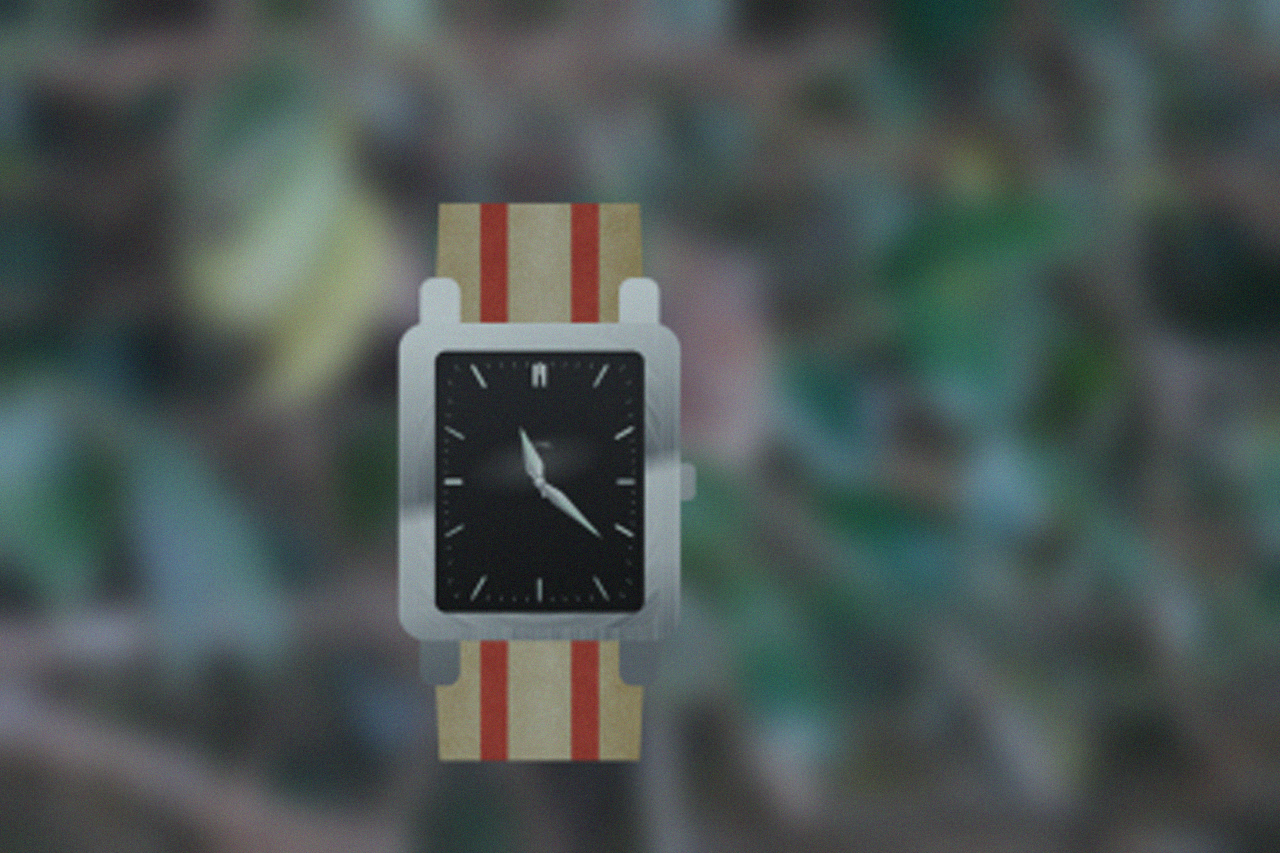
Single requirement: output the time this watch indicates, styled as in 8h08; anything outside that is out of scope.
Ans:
11h22
